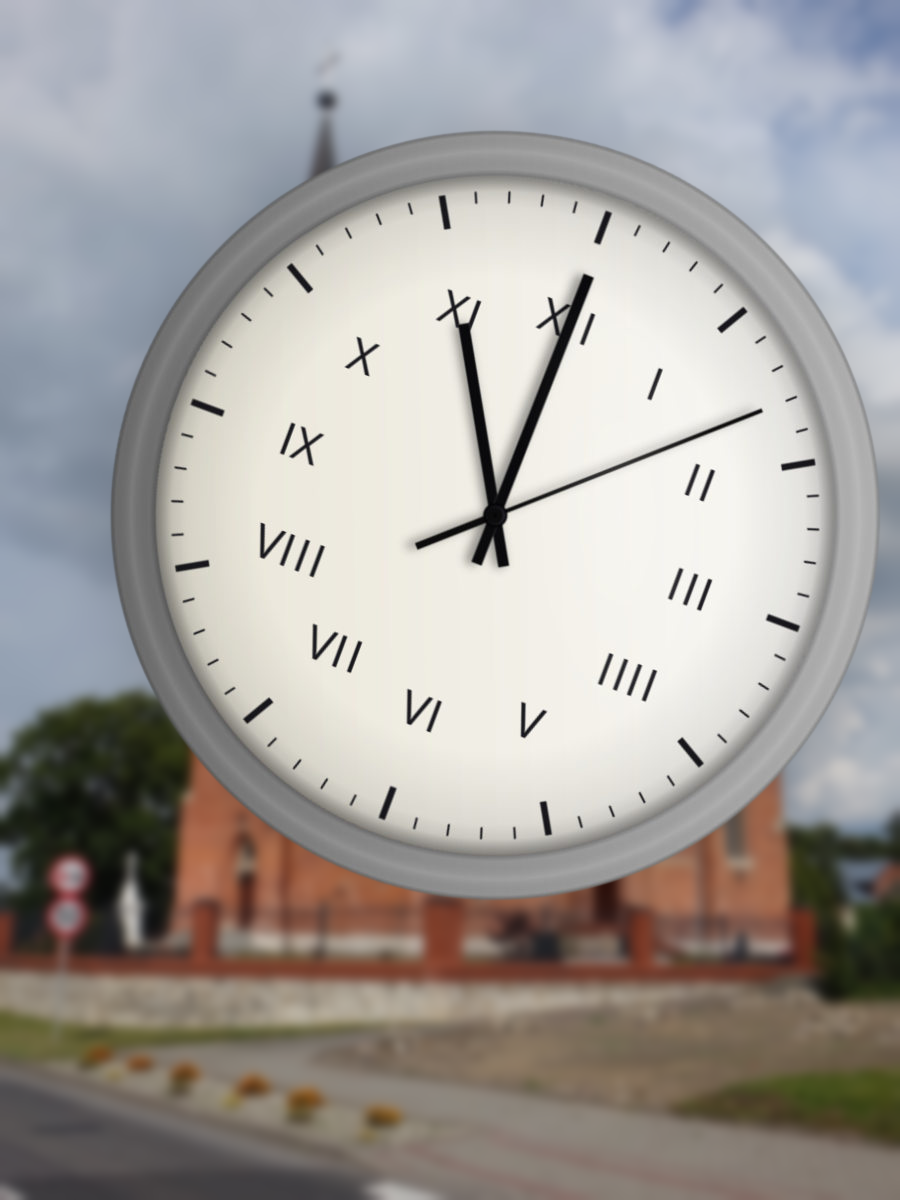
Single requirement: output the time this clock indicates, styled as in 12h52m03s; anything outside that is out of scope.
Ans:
11h00m08s
